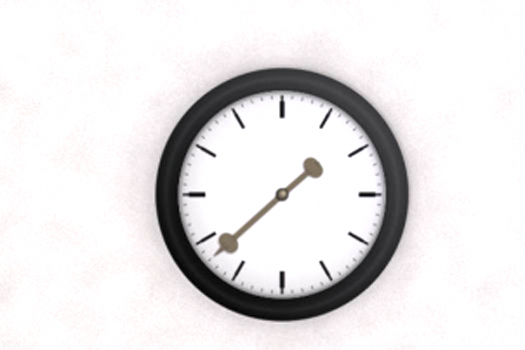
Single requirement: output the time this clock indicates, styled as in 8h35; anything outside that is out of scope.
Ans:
1h38
